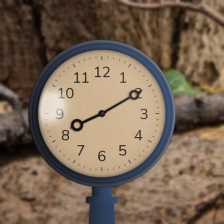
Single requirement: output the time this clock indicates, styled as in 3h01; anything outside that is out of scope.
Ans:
8h10
